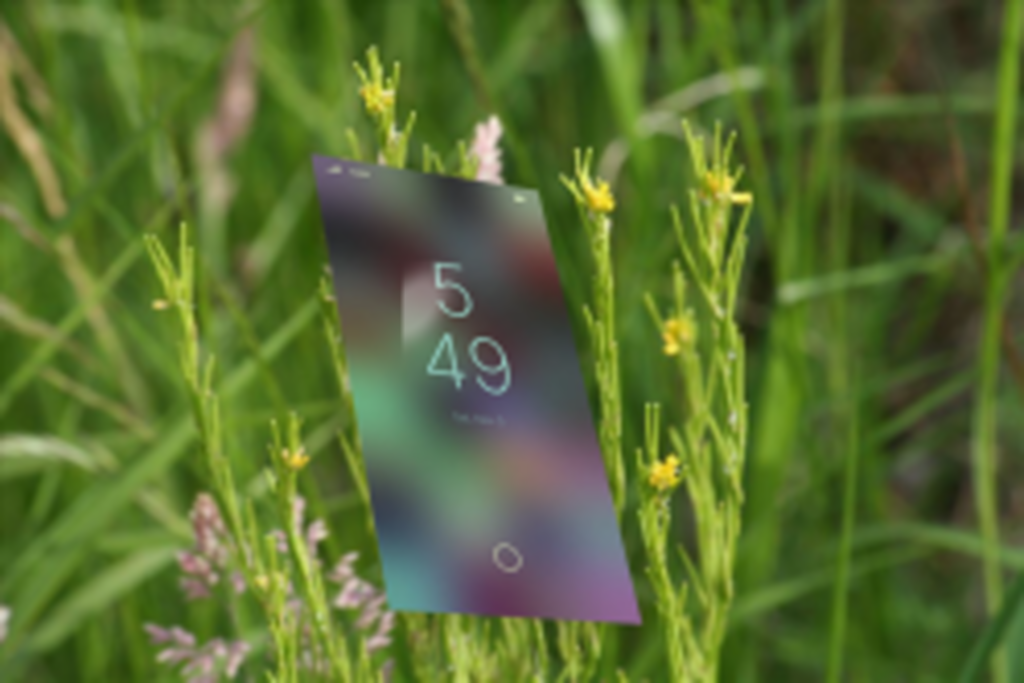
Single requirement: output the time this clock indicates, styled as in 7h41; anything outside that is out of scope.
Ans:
5h49
